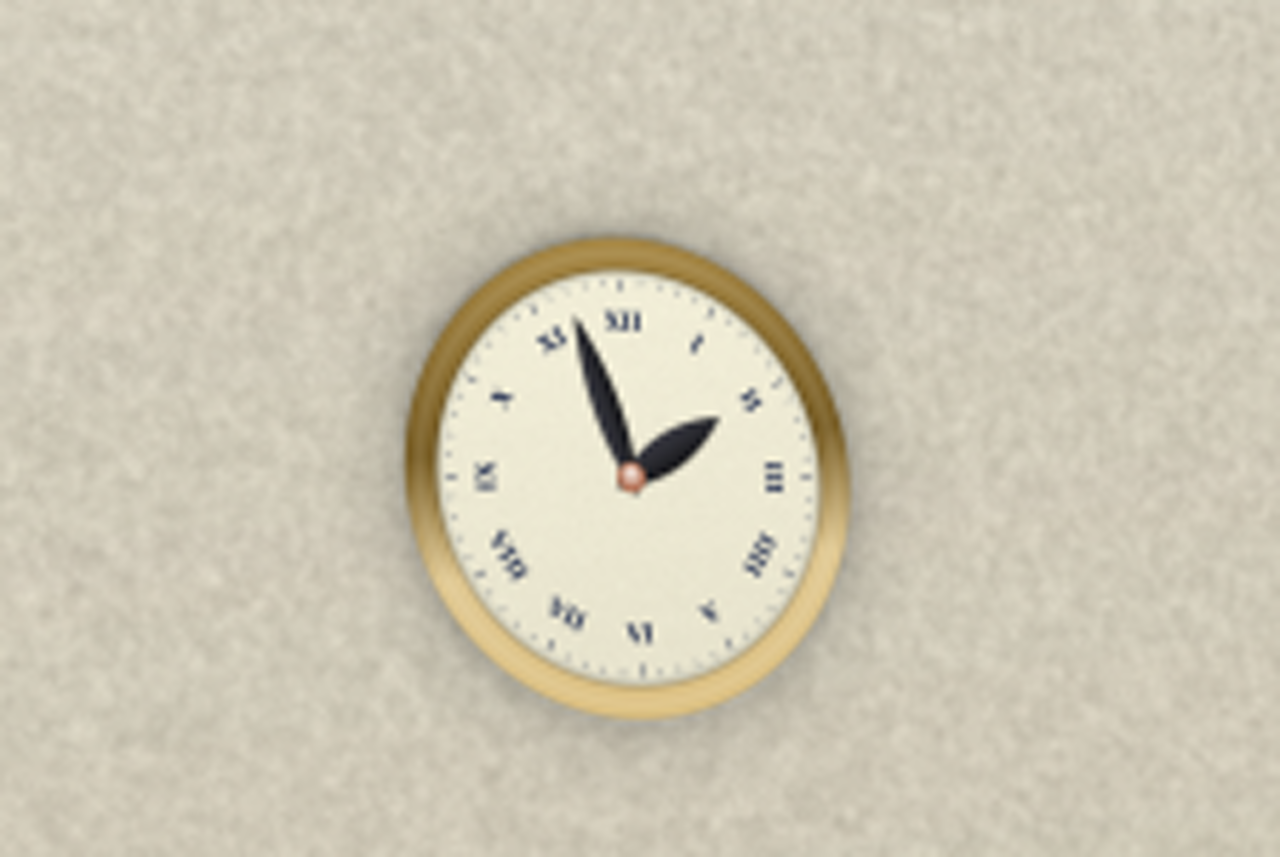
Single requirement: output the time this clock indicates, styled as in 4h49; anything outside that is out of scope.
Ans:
1h57
